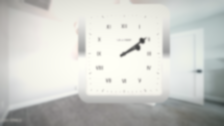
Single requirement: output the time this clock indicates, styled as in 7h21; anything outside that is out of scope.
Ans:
2h09
